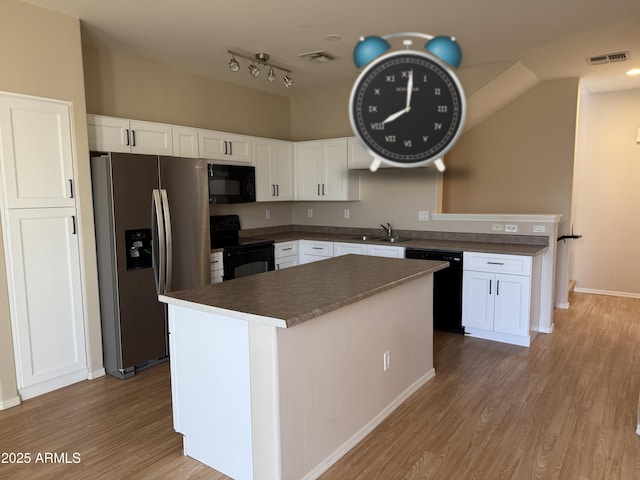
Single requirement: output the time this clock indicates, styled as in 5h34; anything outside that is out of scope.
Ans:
8h01
